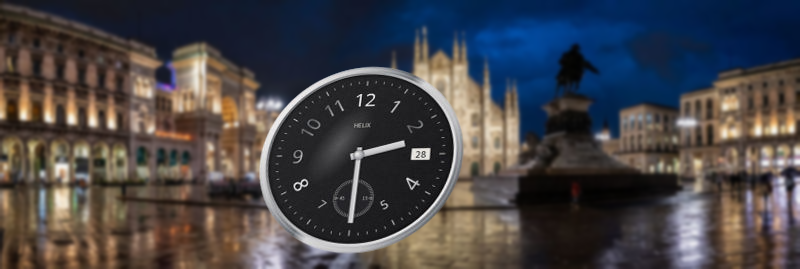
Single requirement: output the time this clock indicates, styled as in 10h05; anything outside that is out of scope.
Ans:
2h30
